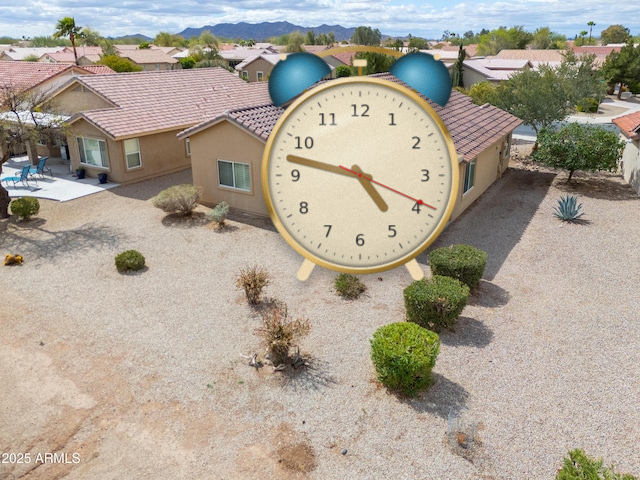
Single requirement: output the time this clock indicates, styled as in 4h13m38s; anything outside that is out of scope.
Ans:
4h47m19s
